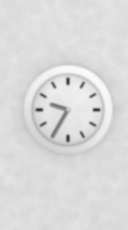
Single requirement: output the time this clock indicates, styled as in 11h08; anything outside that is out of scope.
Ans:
9h35
